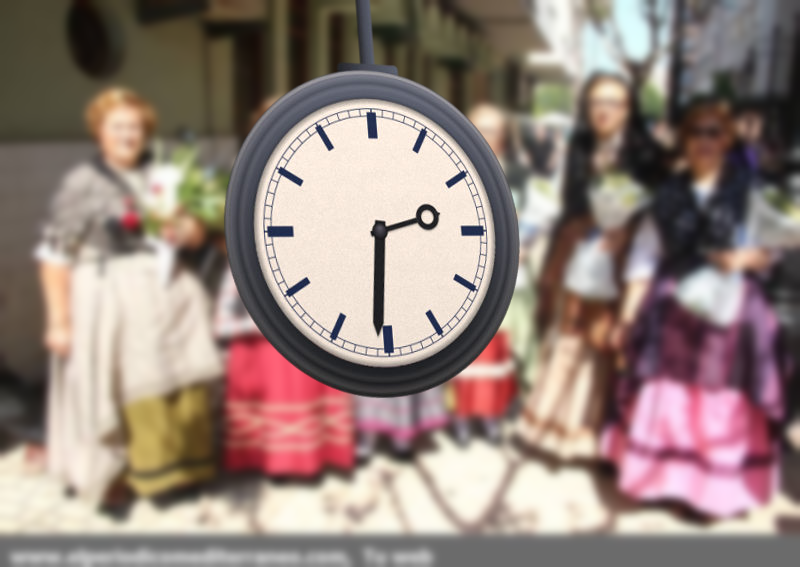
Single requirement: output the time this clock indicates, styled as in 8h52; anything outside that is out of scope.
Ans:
2h31
